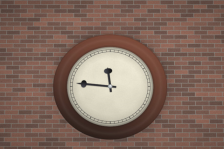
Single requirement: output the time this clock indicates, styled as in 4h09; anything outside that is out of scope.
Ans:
11h46
